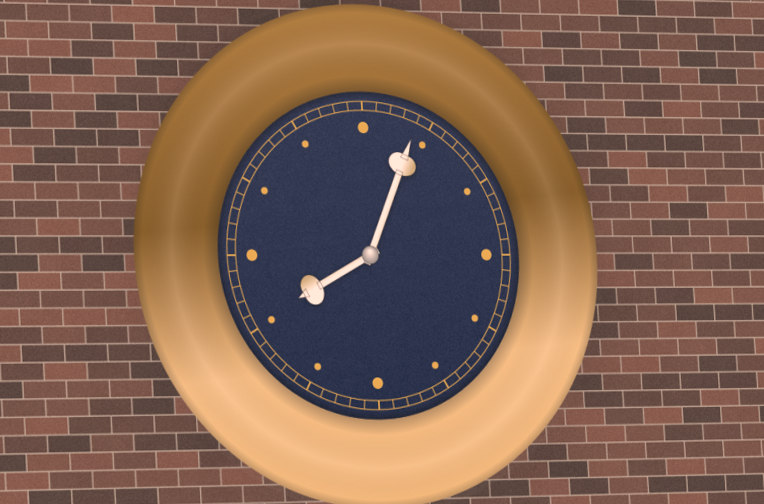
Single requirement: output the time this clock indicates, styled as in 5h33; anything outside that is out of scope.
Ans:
8h04
